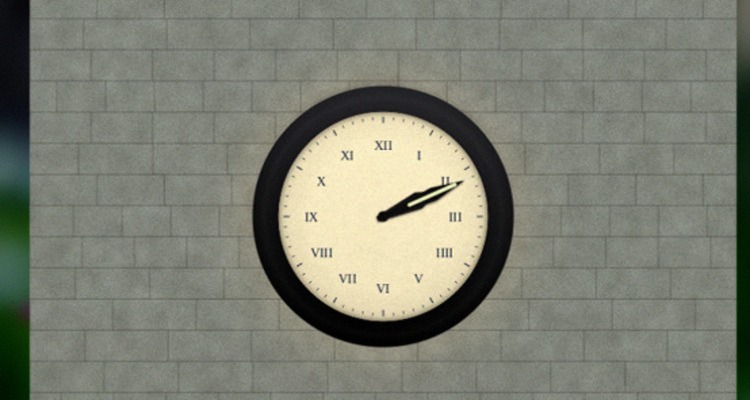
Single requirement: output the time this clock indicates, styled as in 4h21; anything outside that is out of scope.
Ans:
2h11
